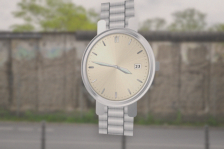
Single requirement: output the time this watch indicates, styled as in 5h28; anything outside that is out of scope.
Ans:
3h47
